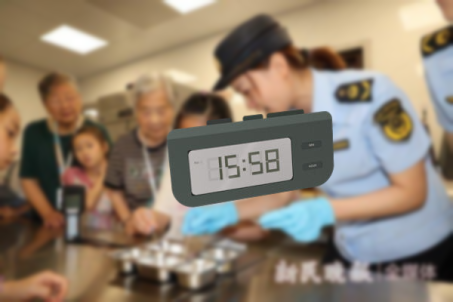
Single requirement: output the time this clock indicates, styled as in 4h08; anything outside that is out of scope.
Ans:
15h58
